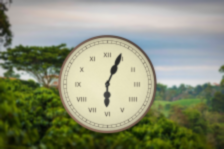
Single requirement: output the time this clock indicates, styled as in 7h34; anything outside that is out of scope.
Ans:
6h04
